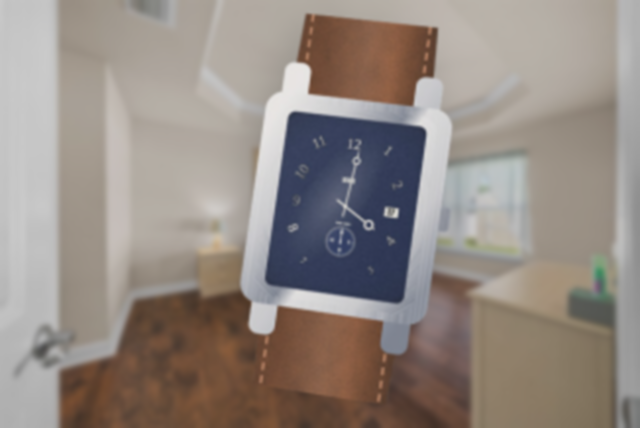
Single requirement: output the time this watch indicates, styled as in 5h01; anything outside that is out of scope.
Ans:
4h01
